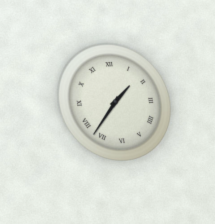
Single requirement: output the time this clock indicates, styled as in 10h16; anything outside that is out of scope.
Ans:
1h37
